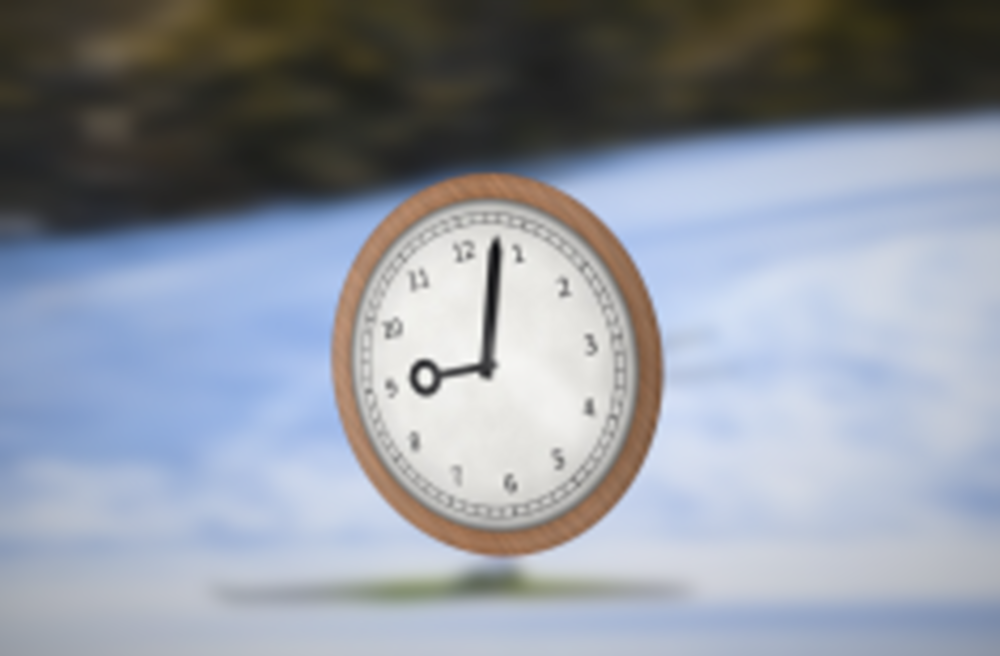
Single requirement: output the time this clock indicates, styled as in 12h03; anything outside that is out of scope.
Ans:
9h03
